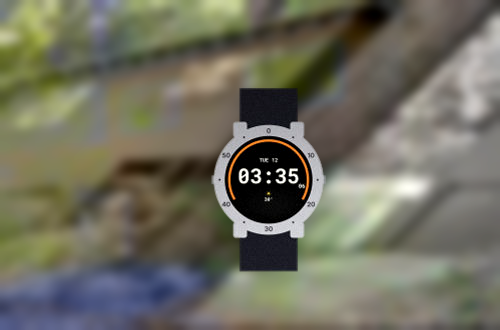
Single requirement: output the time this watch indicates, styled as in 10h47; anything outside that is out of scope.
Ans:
3h35
